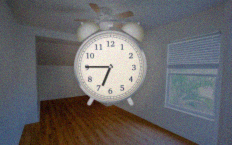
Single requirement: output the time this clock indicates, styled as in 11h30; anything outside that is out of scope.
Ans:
6h45
